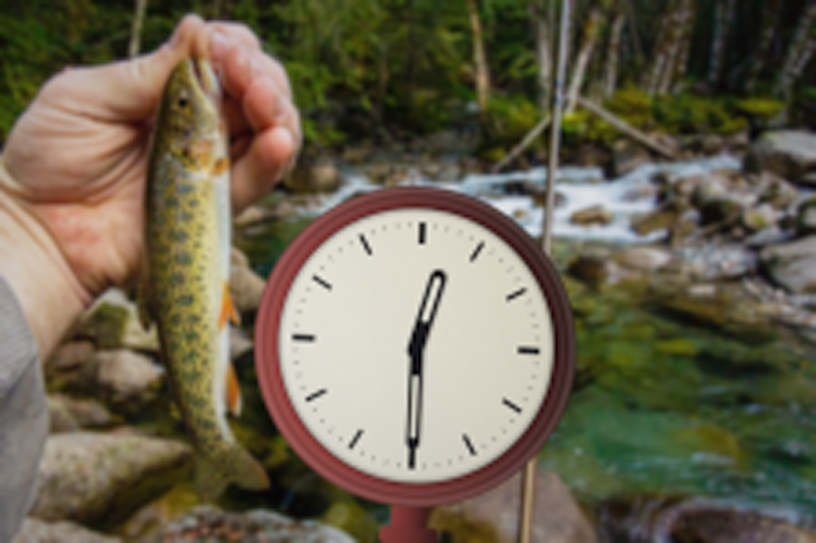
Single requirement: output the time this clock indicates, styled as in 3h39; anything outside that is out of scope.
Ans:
12h30
